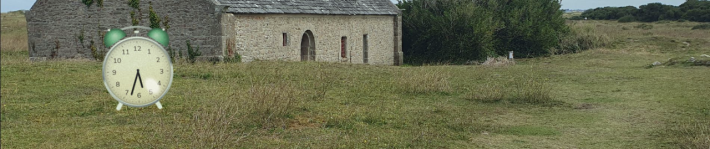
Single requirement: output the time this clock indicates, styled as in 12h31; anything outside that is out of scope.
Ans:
5h33
